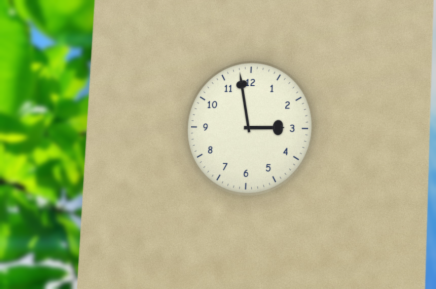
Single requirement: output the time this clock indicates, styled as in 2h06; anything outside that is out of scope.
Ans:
2h58
